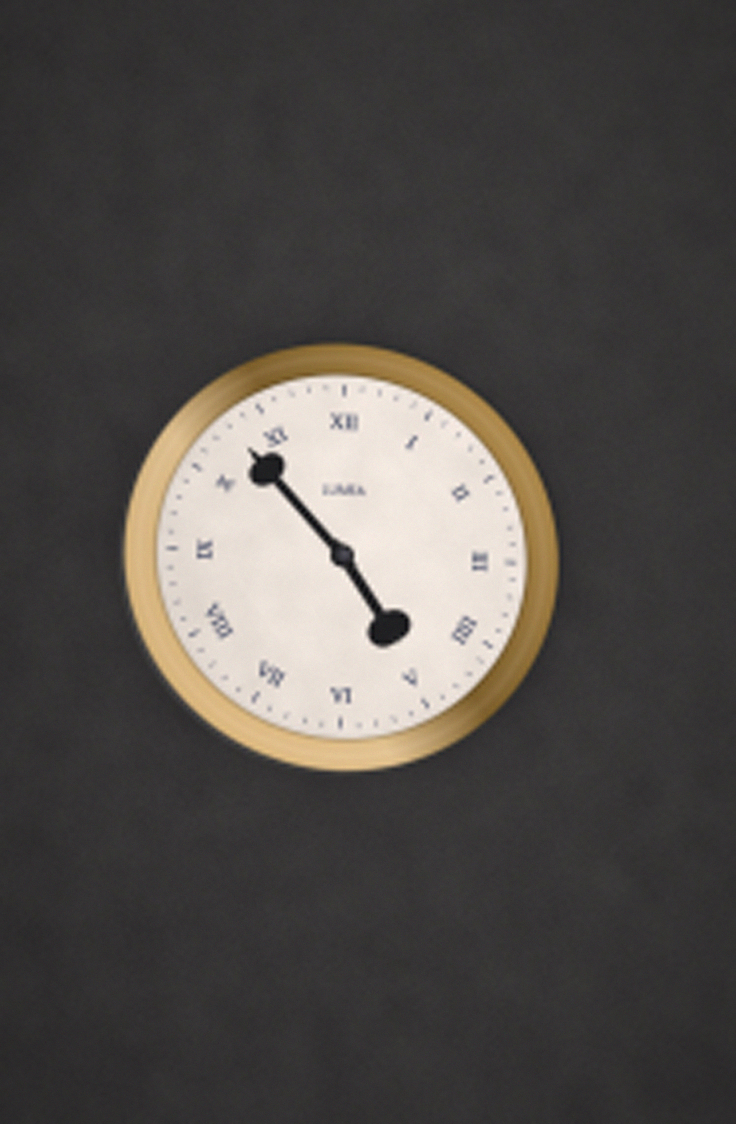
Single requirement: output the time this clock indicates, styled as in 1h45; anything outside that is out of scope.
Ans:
4h53
